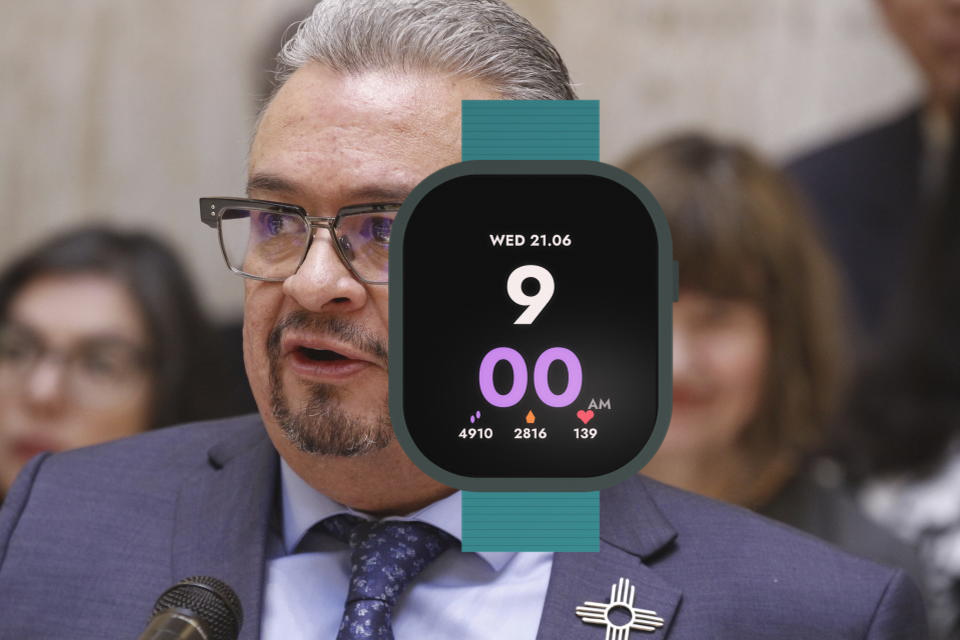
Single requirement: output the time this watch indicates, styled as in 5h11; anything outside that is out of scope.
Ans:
9h00
